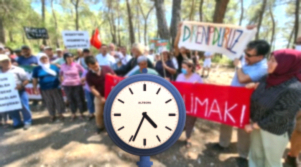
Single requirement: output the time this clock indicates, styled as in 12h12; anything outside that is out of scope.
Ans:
4h34
